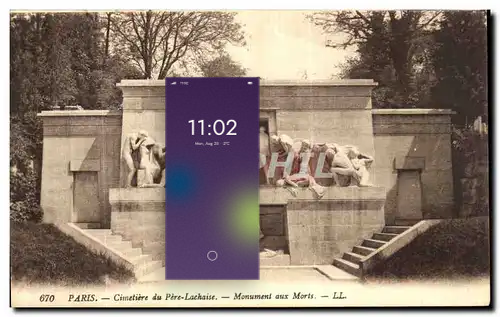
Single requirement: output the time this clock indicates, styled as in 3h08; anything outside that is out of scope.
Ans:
11h02
